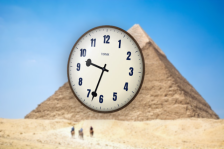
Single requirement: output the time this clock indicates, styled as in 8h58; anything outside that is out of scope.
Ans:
9h33
